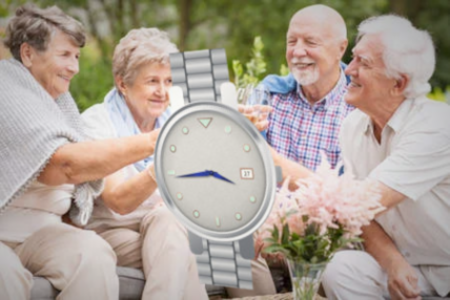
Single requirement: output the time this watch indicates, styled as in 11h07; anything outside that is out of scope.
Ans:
3h44
